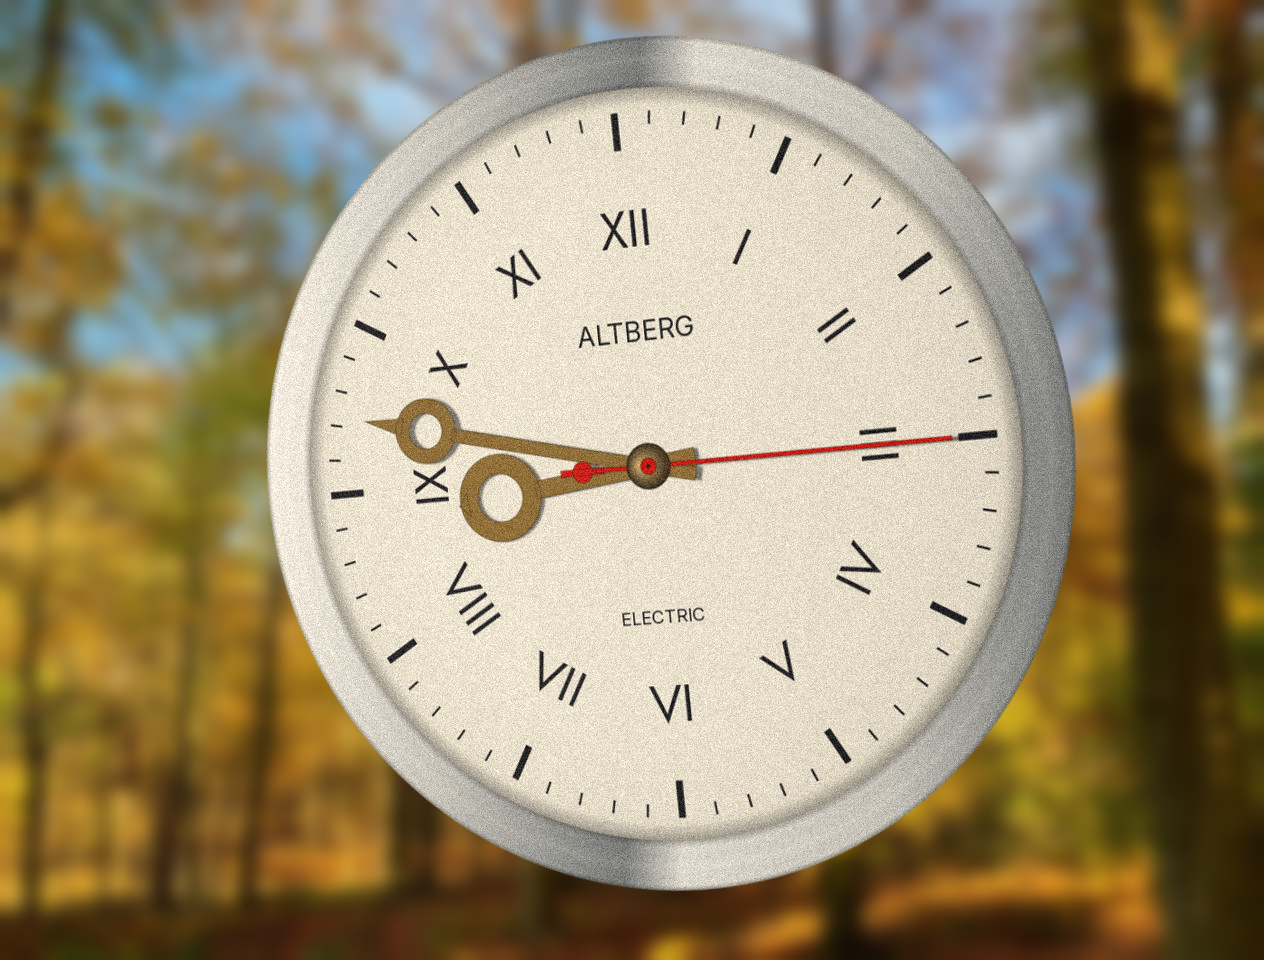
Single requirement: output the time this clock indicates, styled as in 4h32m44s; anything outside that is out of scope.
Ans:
8h47m15s
